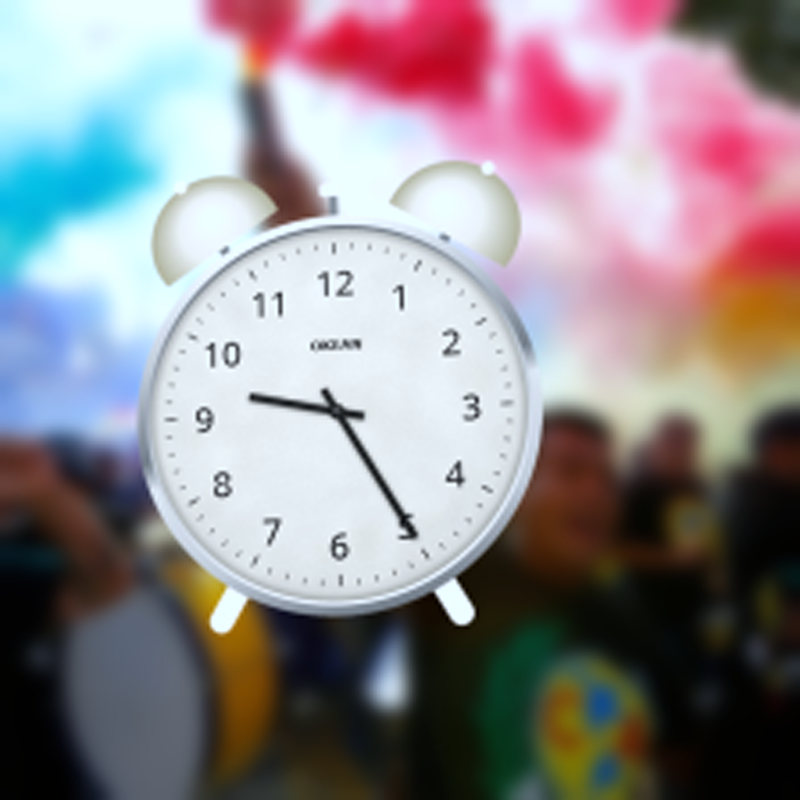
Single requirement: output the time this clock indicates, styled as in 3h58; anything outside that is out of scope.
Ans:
9h25
